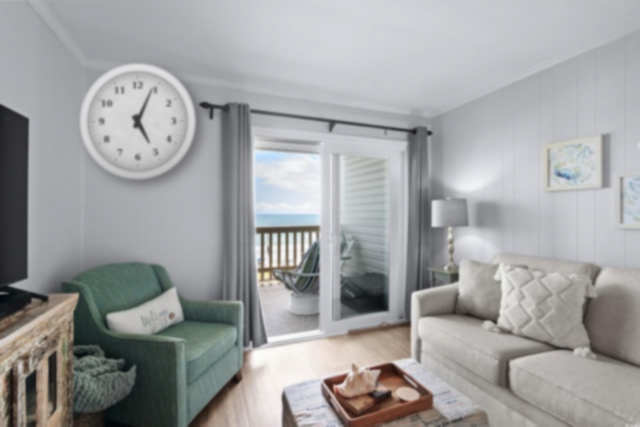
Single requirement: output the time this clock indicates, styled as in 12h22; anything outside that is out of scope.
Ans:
5h04
